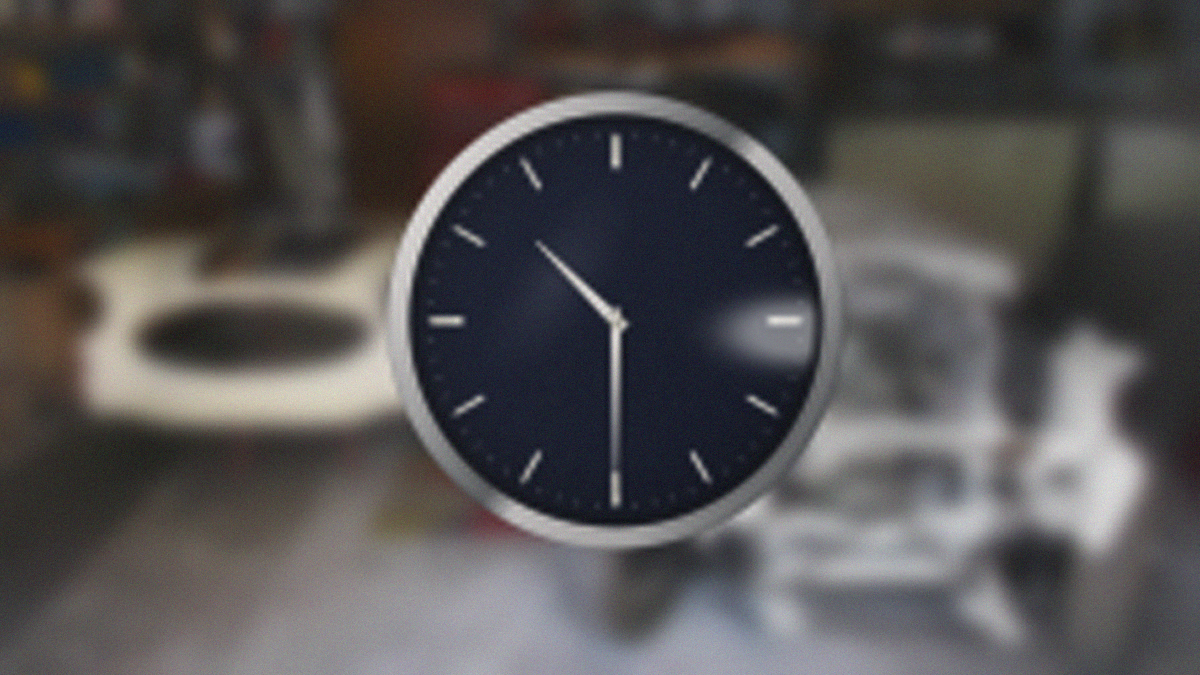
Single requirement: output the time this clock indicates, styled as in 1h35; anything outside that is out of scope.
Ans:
10h30
